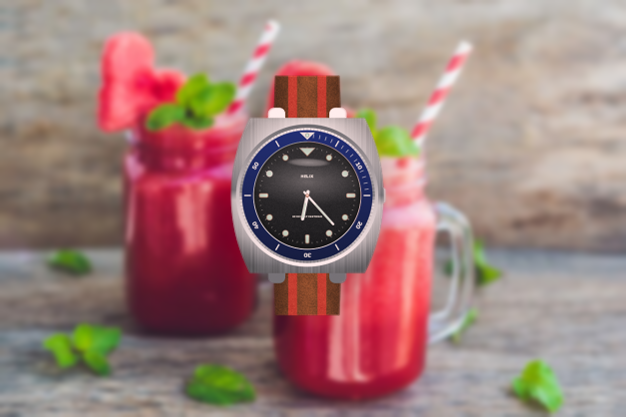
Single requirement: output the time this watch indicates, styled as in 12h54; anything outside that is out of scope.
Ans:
6h23
